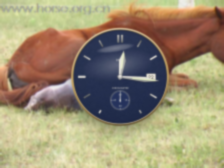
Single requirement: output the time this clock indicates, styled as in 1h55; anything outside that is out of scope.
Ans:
12h16
